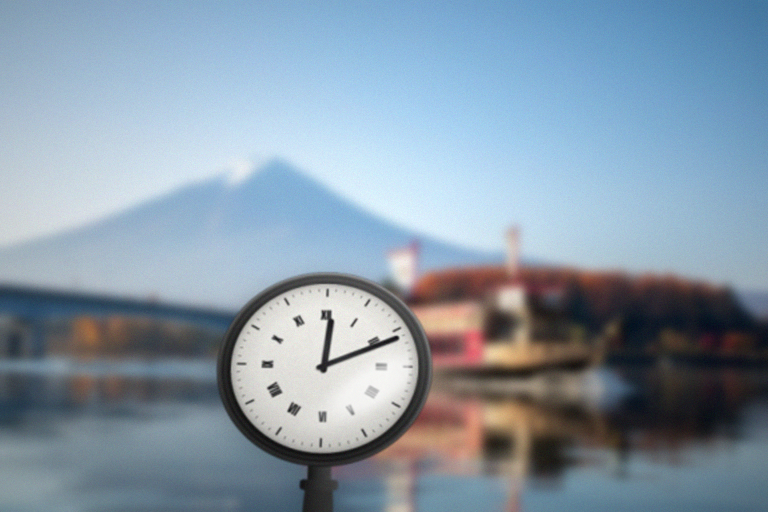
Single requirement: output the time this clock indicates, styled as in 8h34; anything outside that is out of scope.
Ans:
12h11
